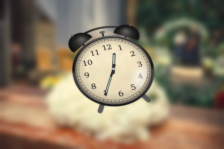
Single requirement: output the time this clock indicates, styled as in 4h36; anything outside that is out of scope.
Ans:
12h35
